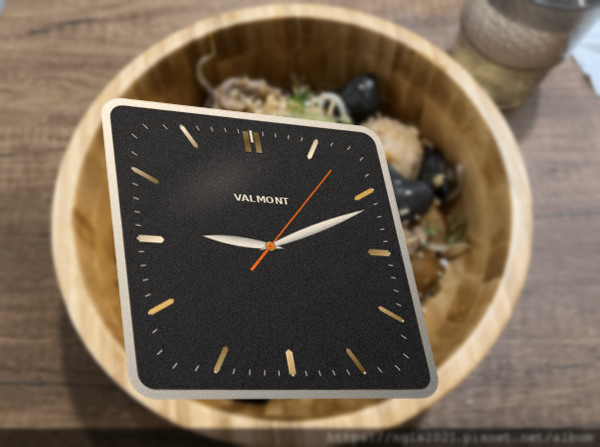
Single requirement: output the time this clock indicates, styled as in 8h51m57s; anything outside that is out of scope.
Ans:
9h11m07s
